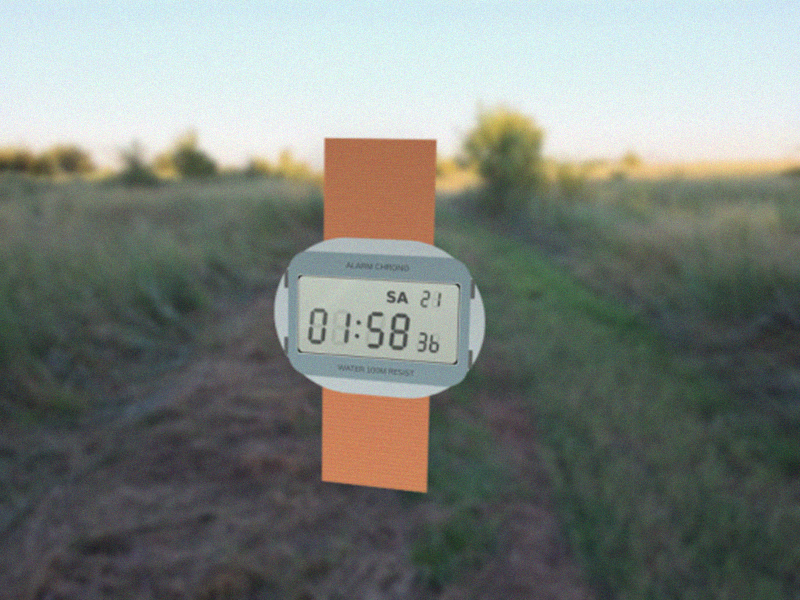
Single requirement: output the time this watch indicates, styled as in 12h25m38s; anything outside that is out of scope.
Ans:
1h58m36s
